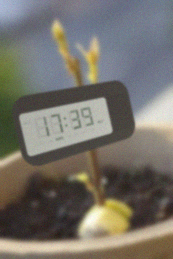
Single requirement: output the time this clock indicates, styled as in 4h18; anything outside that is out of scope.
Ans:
17h39
